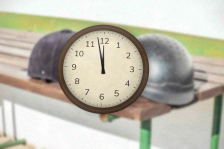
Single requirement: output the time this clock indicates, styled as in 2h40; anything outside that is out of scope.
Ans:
11h58
